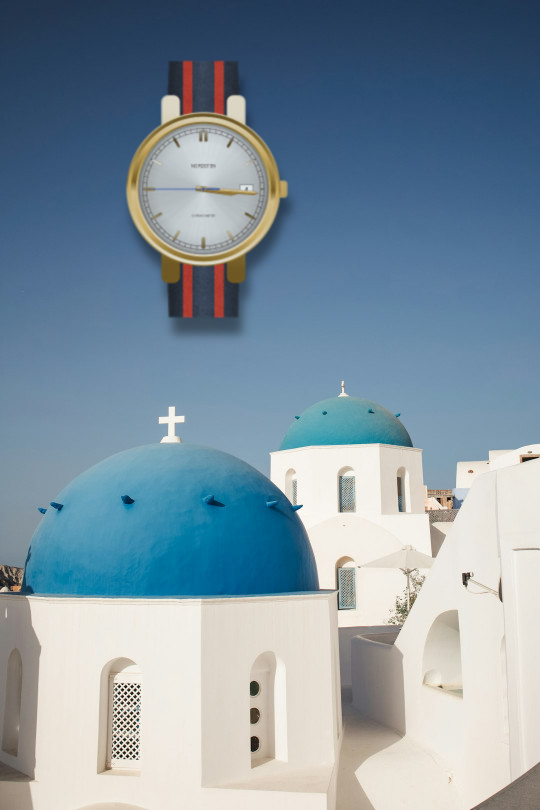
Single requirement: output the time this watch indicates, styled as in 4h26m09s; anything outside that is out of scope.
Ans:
3h15m45s
